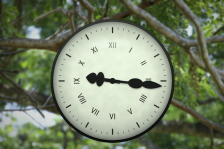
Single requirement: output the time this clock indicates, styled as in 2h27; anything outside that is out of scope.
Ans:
9h16
